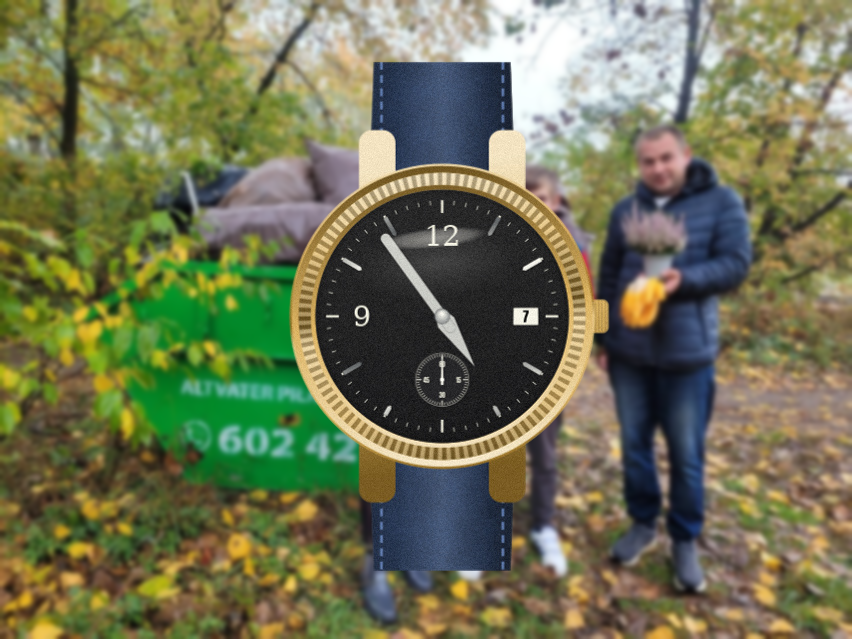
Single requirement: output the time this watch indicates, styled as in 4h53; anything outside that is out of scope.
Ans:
4h54
